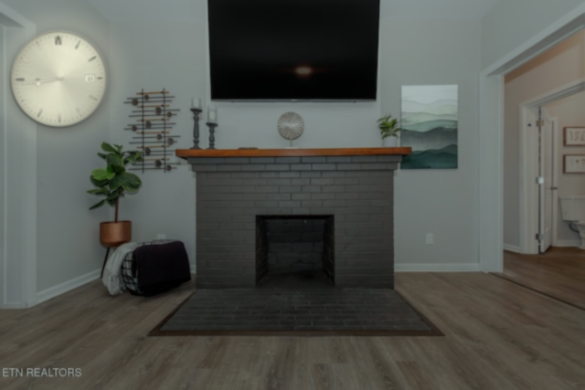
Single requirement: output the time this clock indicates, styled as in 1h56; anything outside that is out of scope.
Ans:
8h44
